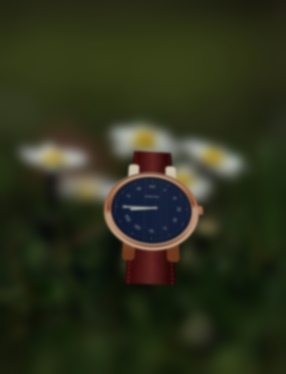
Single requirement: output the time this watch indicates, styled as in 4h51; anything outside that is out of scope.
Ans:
8h45
